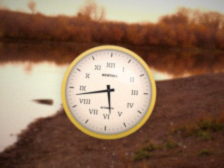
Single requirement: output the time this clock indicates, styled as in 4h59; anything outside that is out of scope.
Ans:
5h43
